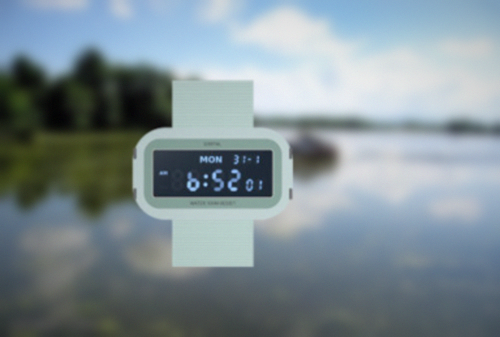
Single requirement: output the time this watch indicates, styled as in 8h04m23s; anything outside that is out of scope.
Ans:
6h52m01s
